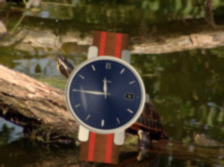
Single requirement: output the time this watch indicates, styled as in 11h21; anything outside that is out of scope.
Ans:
11h45
